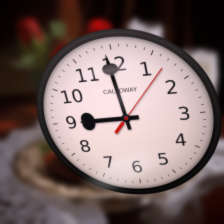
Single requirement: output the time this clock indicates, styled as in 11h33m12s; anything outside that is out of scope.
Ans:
8h59m07s
